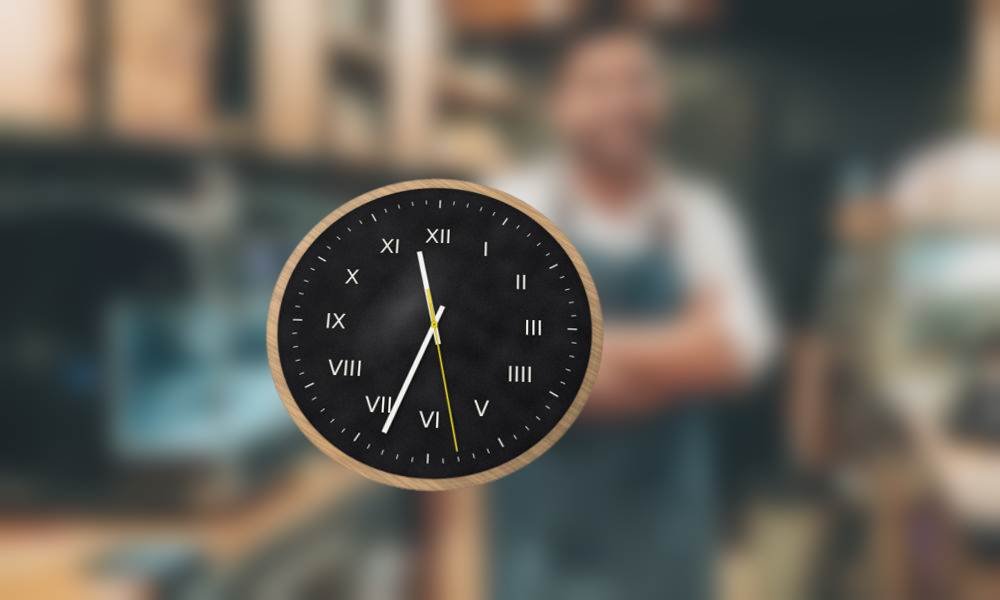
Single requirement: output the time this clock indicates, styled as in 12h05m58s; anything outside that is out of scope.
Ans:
11h33m28s
